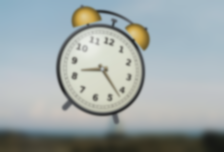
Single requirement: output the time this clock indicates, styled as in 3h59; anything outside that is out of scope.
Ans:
8h22
